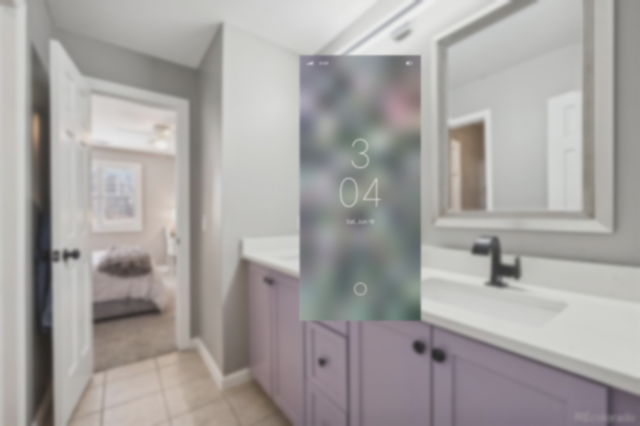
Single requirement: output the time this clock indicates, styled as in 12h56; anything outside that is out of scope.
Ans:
3h04
